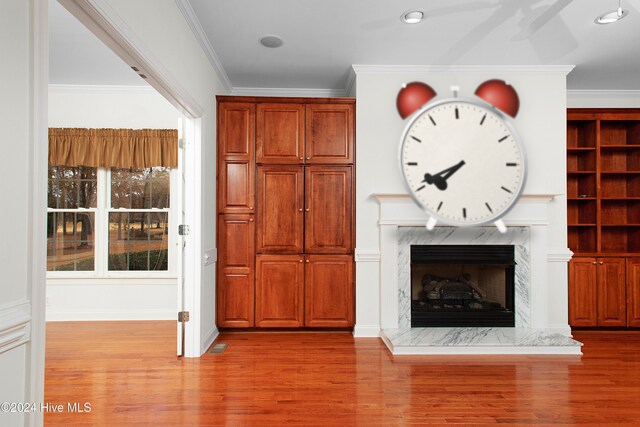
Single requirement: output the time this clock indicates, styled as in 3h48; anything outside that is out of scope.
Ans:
7h41
